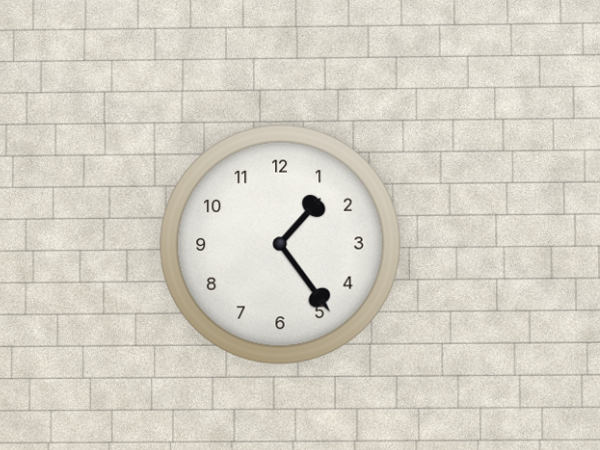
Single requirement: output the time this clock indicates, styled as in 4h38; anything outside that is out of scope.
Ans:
1h24
